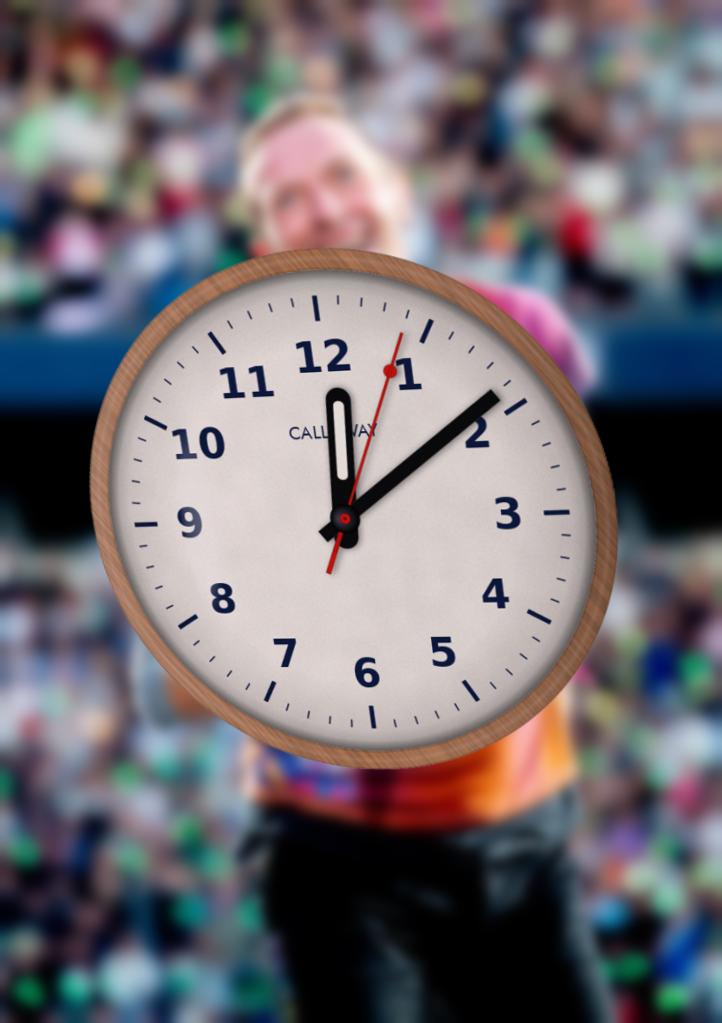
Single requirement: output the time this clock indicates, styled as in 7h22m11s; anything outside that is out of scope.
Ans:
12h09m04s
